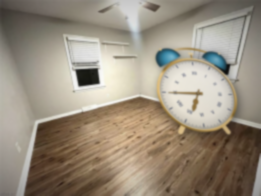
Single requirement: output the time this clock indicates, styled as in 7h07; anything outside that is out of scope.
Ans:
6h45
